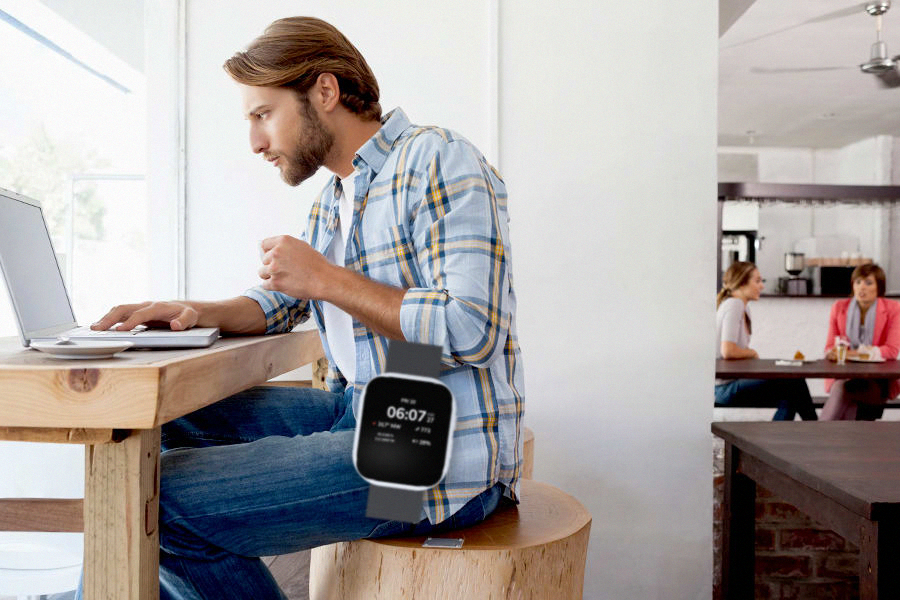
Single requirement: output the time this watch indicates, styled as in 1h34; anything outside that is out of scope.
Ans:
6h07
